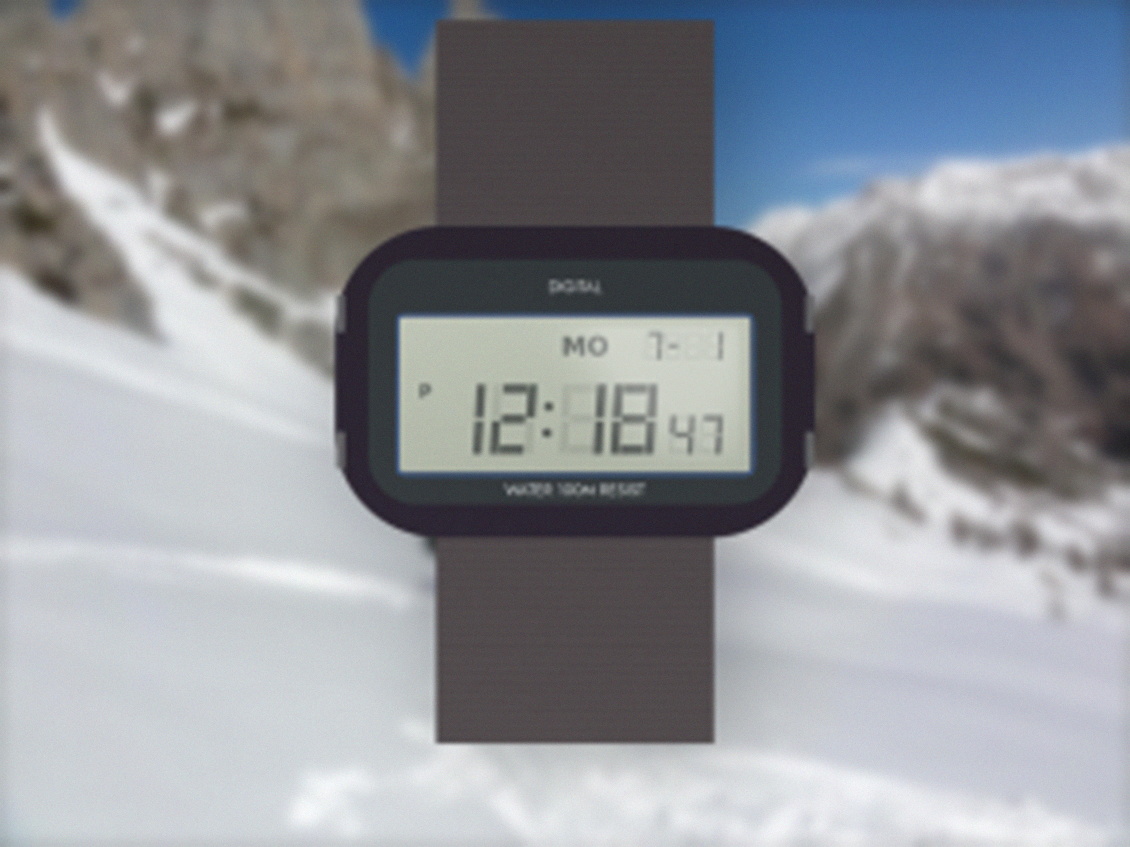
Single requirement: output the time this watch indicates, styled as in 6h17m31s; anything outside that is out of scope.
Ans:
12h18m47s
